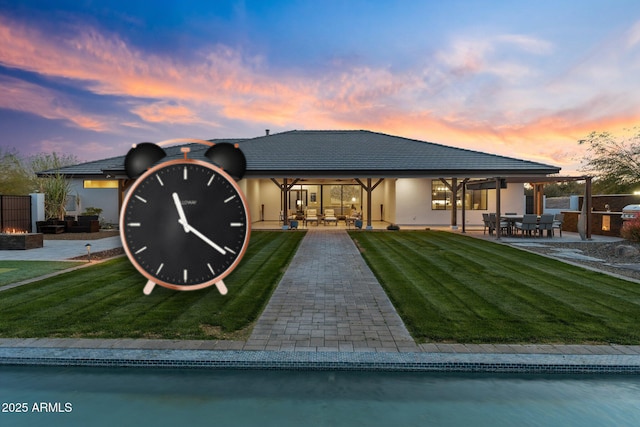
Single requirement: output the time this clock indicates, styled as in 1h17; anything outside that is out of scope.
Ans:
11h21
